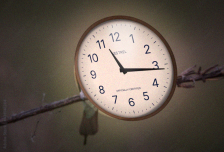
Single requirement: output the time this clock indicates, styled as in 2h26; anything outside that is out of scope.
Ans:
11h16
